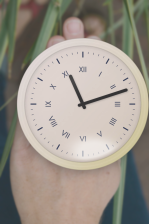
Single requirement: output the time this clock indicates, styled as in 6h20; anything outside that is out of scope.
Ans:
11h12
